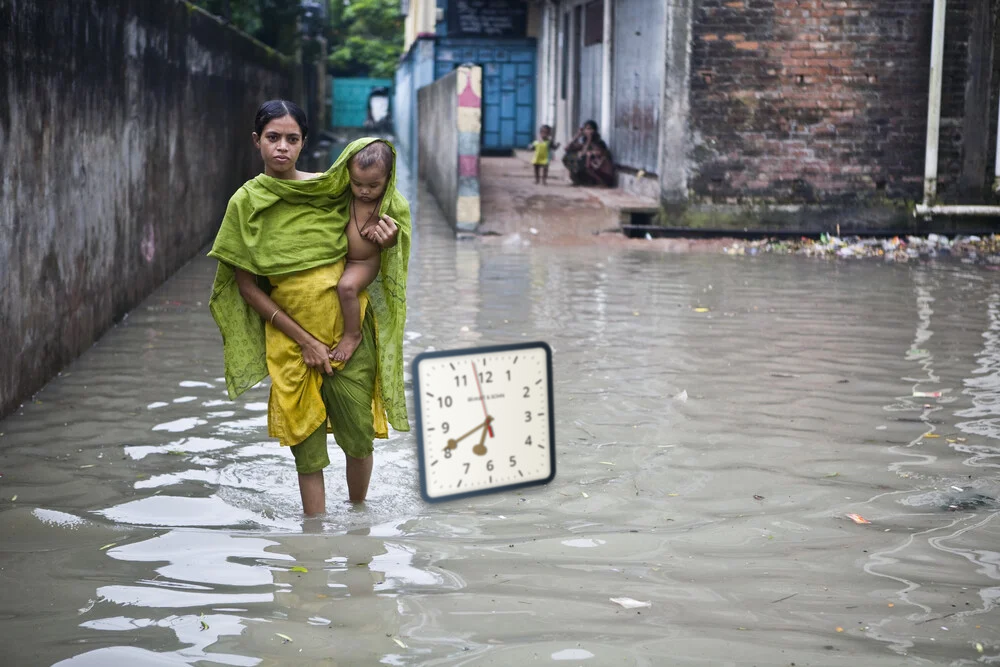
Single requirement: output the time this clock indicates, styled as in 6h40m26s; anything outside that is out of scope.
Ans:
6h40m58s
